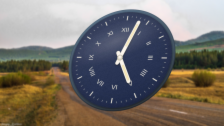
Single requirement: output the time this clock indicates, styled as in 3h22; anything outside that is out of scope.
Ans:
5h03
